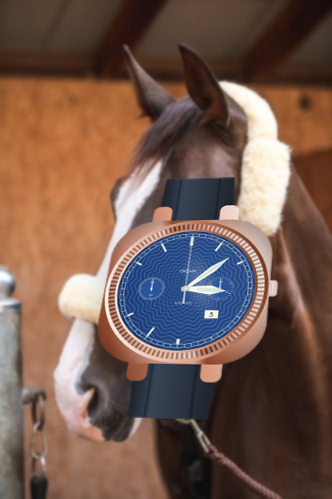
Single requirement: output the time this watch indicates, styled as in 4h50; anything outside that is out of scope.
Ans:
3h08
